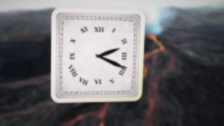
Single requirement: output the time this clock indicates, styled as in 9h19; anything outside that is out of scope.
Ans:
2h19
